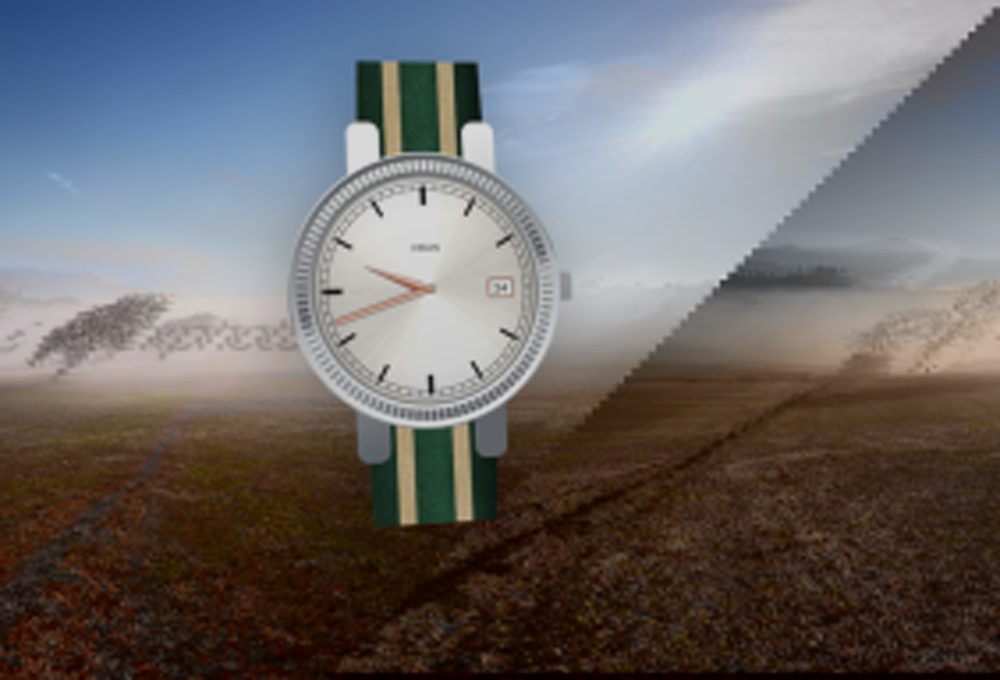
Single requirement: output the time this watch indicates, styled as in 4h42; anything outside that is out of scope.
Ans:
9h42
